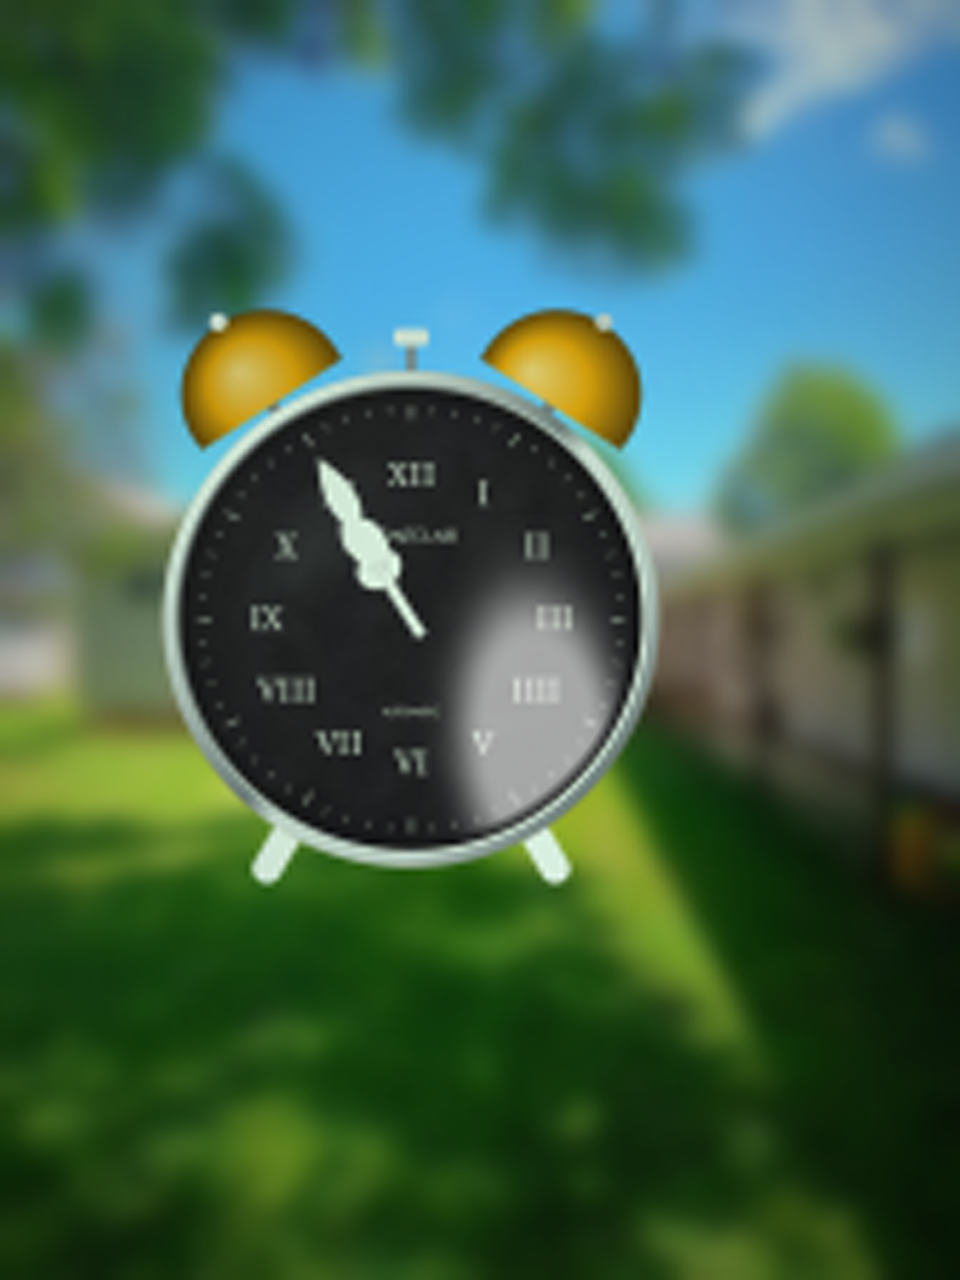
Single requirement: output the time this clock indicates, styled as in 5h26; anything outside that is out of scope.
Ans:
10h55
